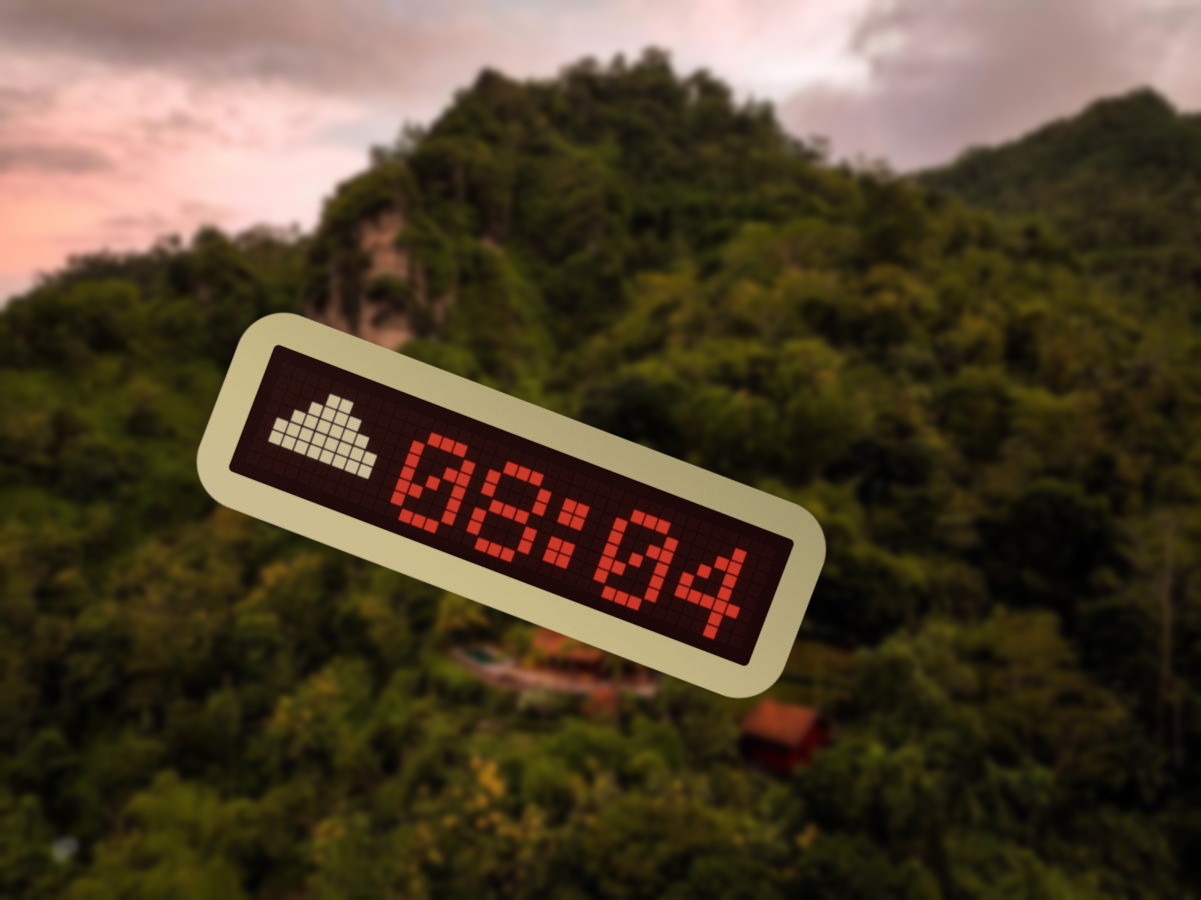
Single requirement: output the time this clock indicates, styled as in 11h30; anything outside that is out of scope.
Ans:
8h04
